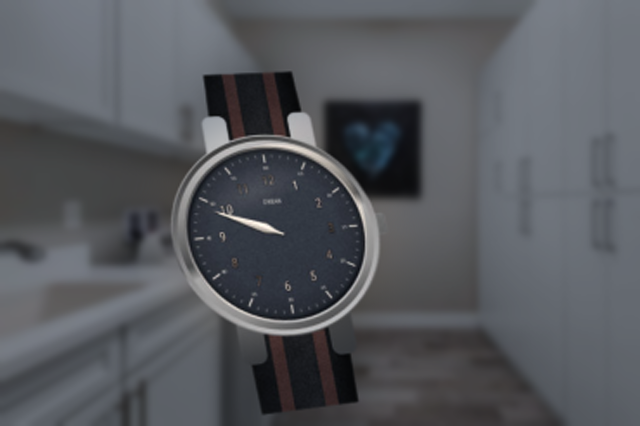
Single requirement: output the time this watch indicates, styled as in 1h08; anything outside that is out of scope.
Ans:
9h49
